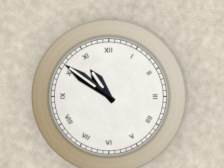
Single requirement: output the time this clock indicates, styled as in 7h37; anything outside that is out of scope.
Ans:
10h51
